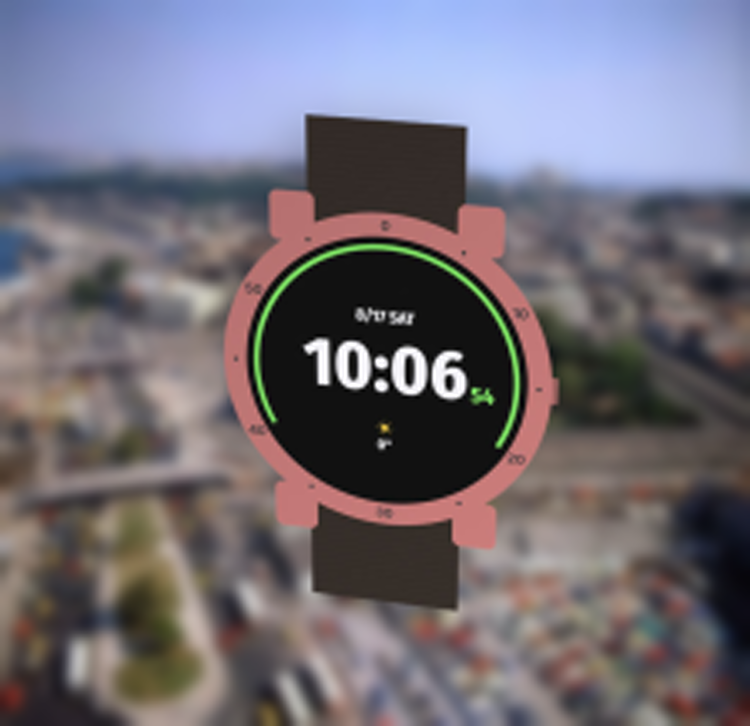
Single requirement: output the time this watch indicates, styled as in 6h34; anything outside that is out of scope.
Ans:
10h06
